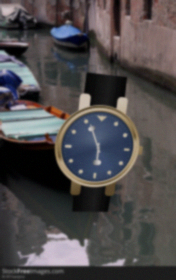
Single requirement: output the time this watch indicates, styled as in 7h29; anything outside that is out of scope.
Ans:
5h56
